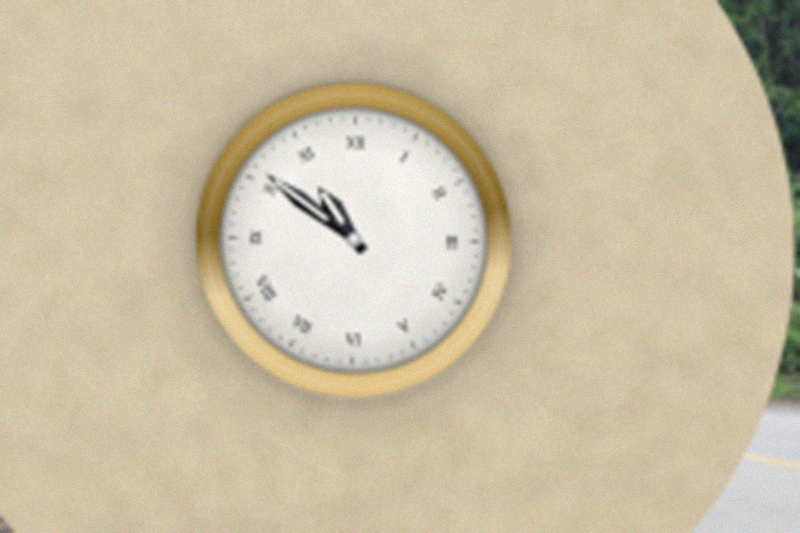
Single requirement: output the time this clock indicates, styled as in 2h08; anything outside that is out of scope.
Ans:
10h51
